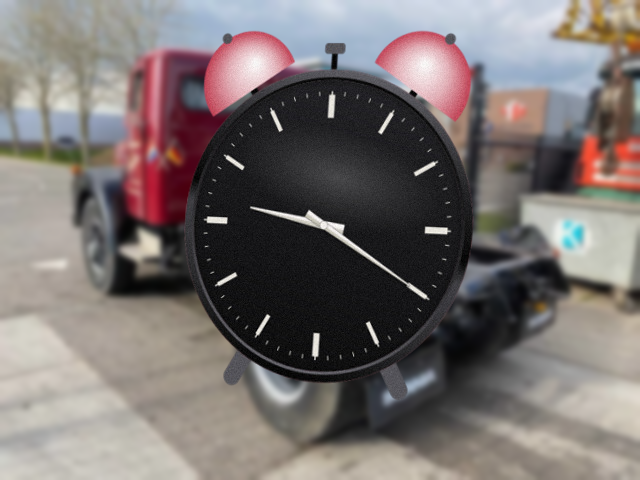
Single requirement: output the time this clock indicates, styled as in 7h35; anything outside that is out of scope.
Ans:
9h20
